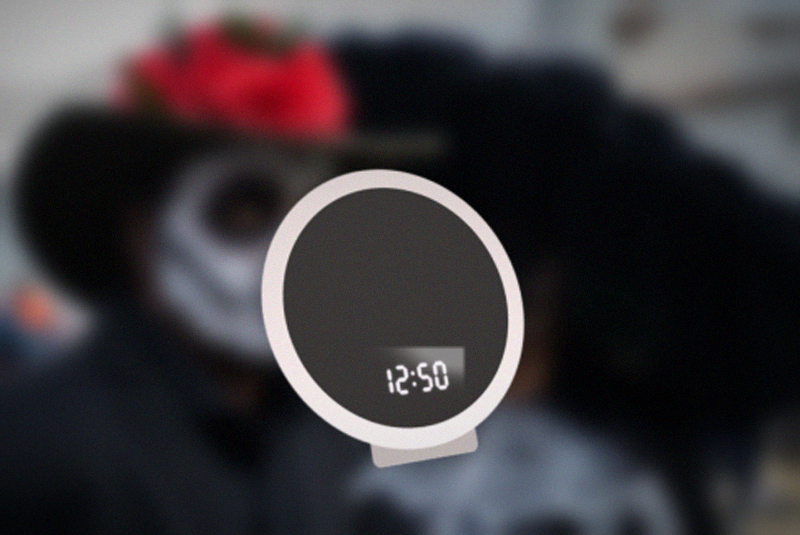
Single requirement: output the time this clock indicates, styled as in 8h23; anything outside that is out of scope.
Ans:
12h50
